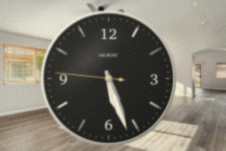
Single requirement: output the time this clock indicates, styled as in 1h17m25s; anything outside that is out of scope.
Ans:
5h26m46s
